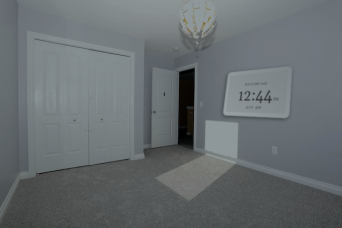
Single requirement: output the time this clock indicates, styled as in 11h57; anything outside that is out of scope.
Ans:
12h44
